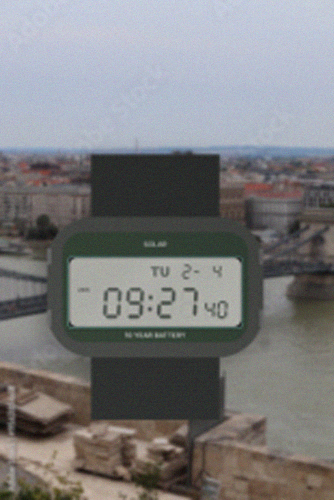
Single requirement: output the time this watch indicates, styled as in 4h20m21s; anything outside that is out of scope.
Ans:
9h27m40s
